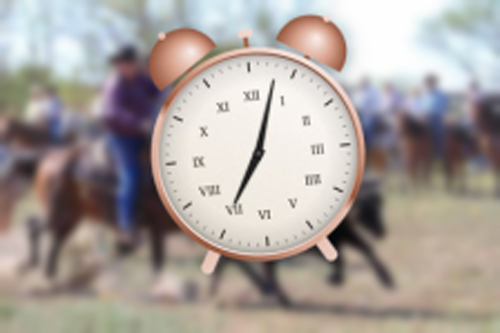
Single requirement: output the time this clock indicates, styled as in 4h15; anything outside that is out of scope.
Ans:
7h03
